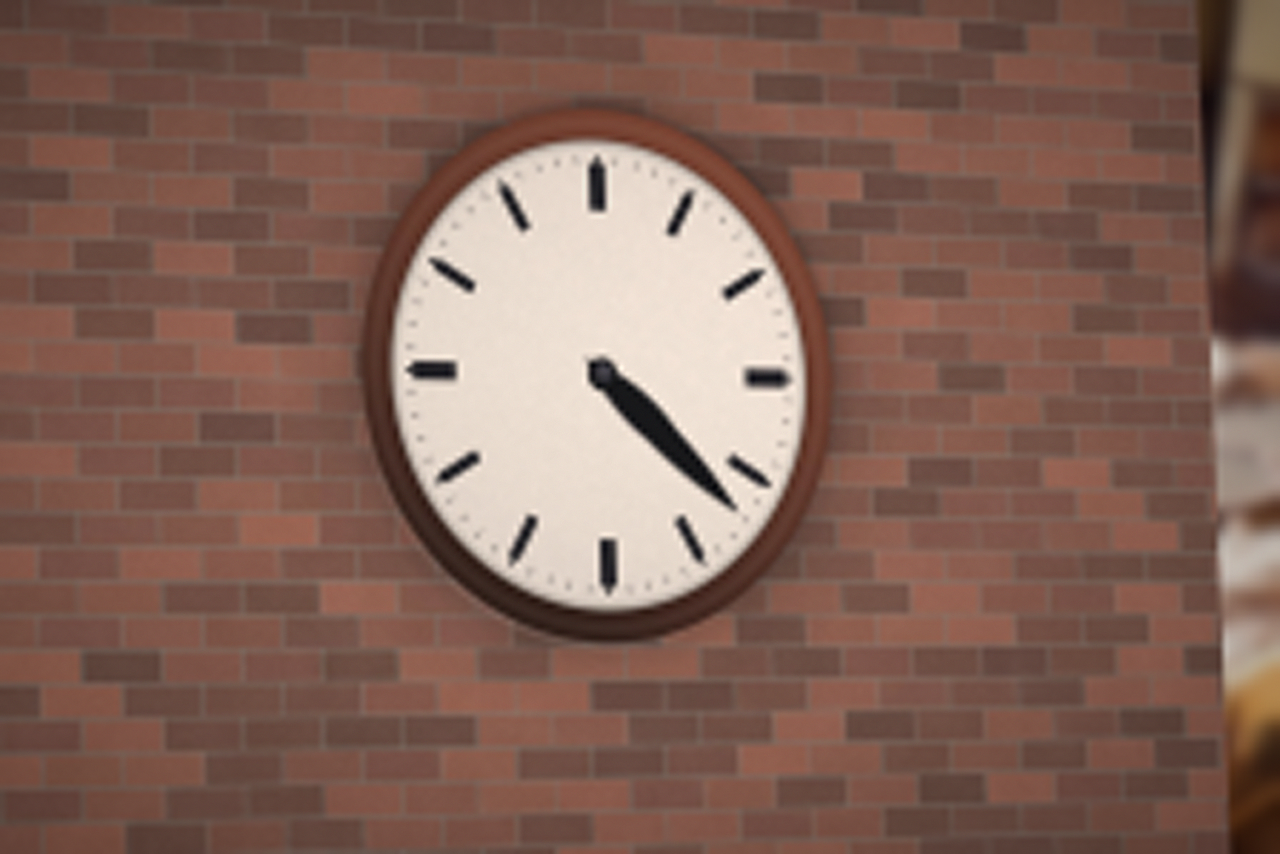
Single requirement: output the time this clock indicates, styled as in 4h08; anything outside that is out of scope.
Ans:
4h22
